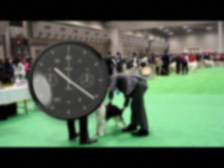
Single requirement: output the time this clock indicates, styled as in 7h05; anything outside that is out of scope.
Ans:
10h21
